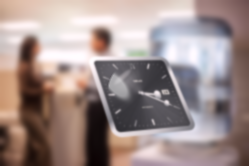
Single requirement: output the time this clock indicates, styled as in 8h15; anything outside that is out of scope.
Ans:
3h20
